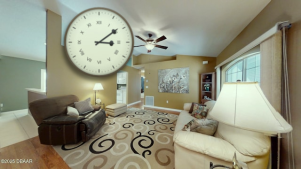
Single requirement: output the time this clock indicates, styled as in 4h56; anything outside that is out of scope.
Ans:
3h09
